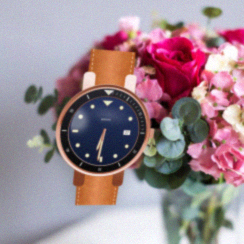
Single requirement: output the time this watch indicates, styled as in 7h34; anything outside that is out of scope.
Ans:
6h31
